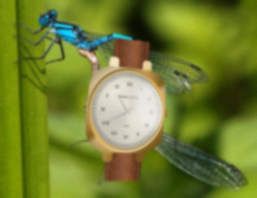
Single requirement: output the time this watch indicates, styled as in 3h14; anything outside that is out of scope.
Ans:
10h40
